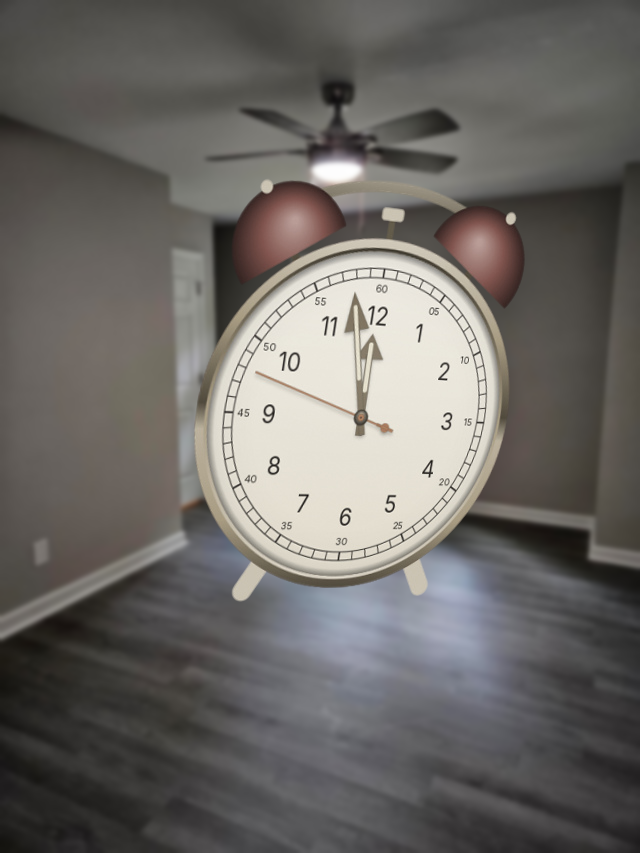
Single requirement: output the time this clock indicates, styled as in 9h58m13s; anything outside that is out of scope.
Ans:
11h57m48s
